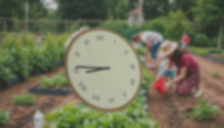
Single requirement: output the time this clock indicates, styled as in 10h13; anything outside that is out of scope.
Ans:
8h46
